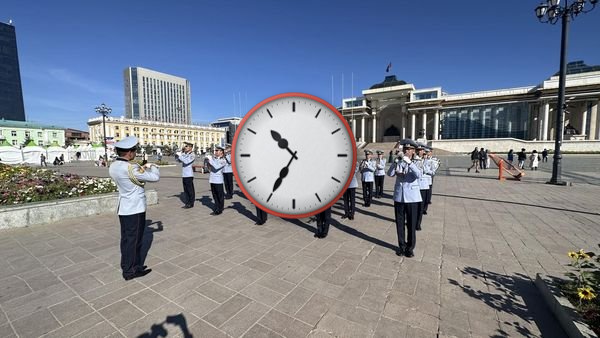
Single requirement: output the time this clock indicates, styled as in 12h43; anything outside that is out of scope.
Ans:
10h35
